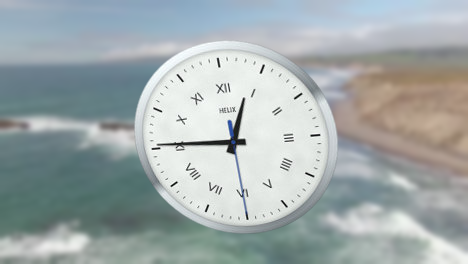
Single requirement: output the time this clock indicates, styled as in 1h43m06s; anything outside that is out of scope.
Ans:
12h45m30s
